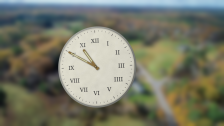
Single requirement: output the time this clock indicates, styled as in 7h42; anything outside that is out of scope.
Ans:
10h50
